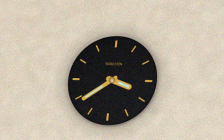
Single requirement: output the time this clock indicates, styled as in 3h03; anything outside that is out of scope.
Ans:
3h39
